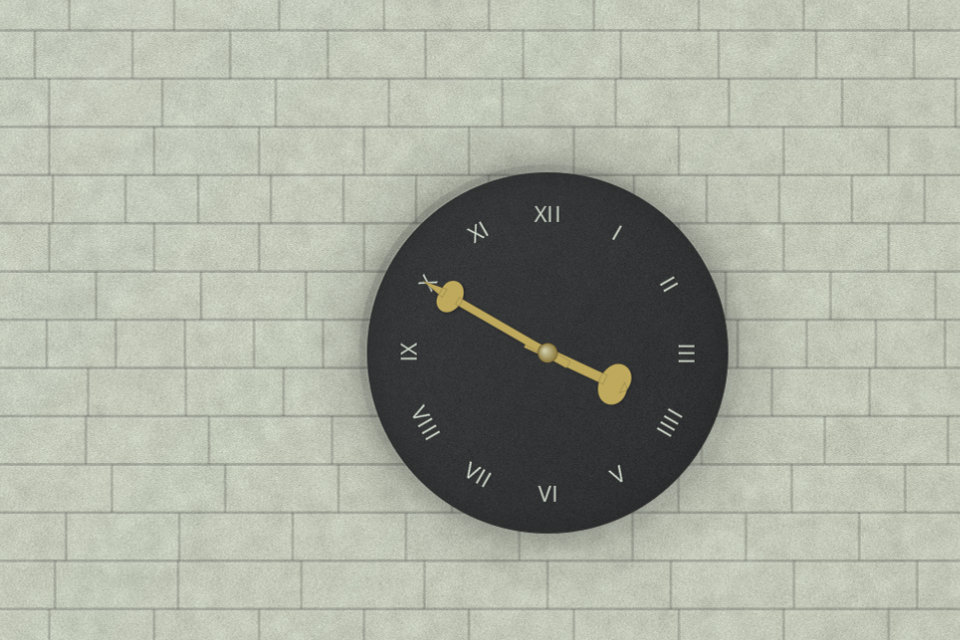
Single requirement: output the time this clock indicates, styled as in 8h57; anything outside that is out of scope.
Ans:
3h50
